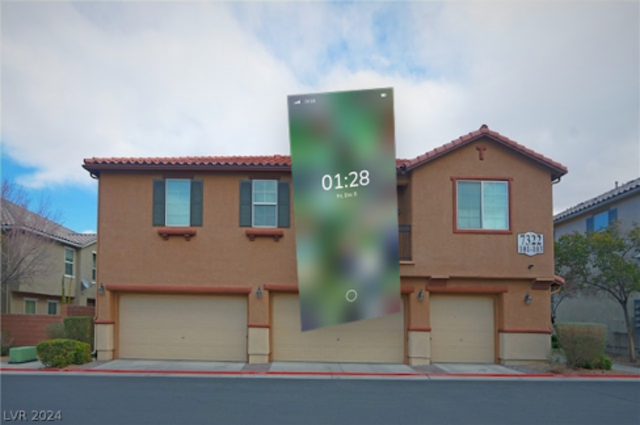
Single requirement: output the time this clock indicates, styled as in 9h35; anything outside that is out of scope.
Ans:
1h28
